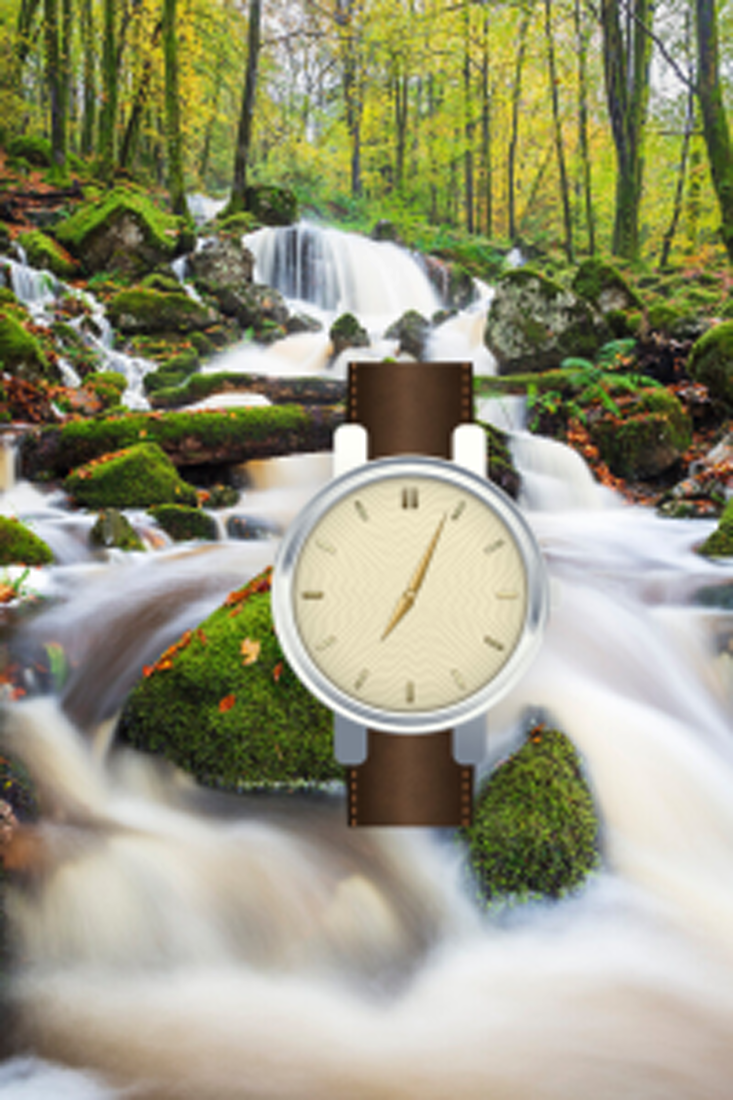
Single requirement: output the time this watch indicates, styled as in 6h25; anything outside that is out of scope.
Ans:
7h04
